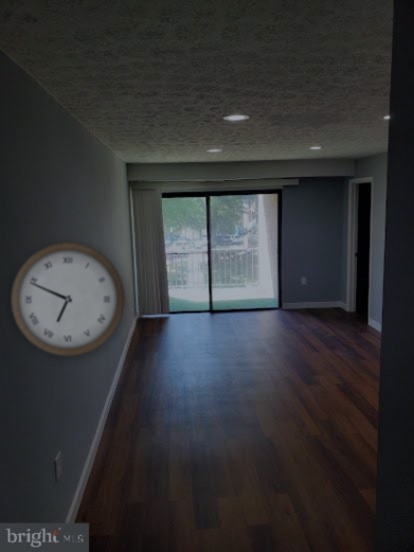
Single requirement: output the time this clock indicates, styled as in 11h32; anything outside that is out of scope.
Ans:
6h49
